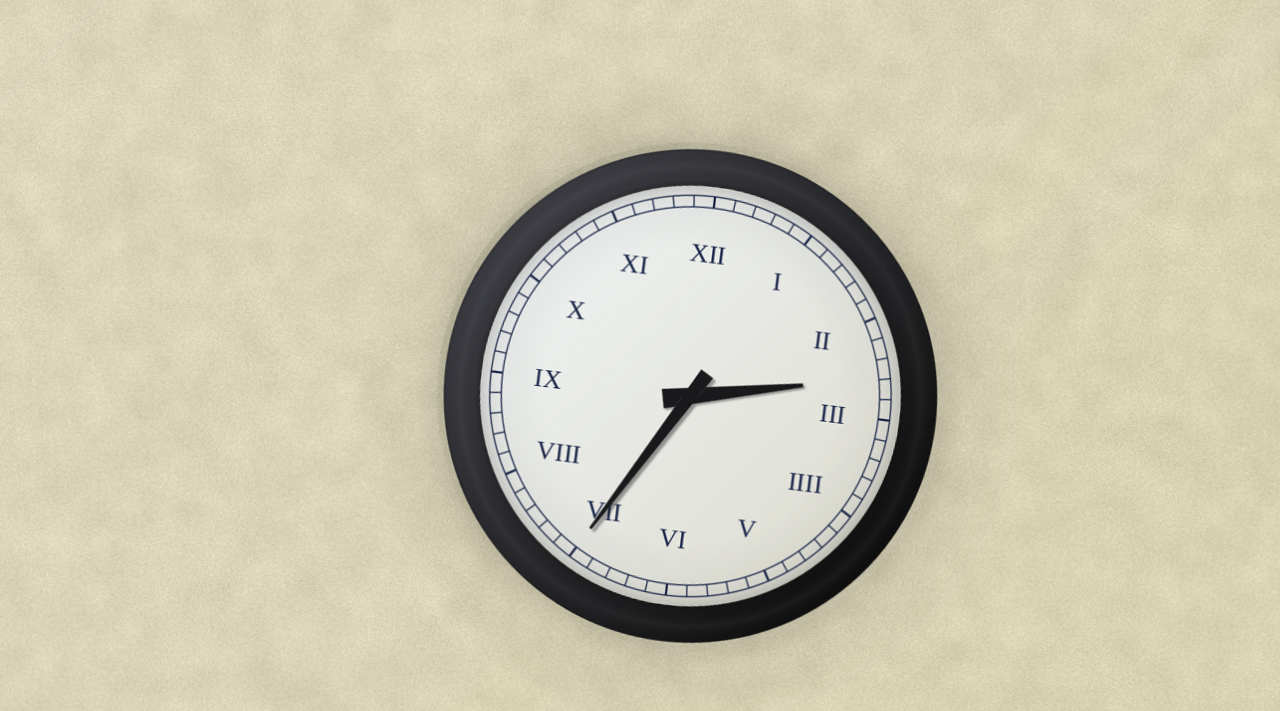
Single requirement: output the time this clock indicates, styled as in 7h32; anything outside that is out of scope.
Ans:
2h35
